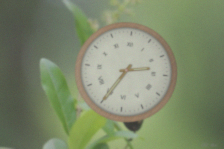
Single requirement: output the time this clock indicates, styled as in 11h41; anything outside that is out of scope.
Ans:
2h35
